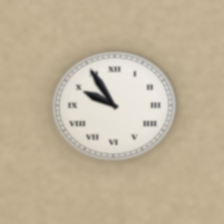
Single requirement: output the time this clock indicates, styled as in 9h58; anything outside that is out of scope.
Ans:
9h55
